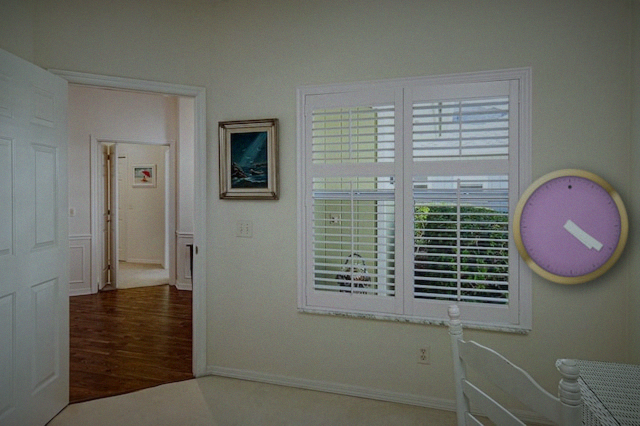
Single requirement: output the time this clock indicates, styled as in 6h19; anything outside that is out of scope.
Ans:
4h21
